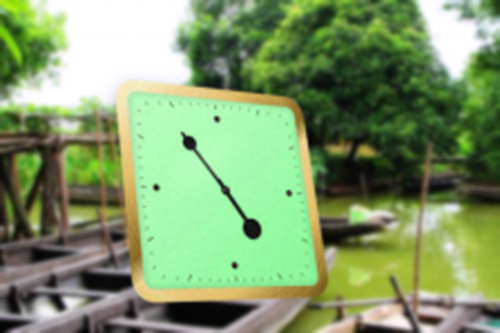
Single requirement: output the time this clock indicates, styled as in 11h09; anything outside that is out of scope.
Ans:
4h54
